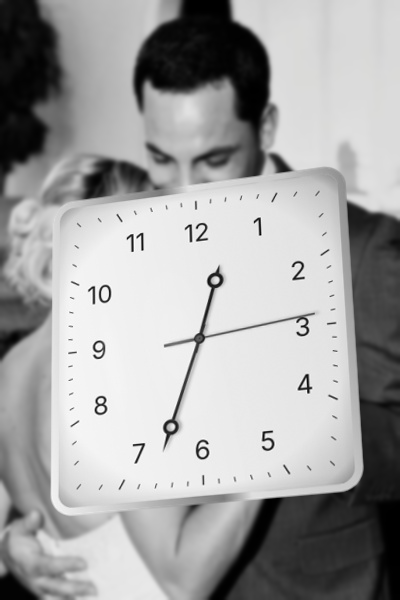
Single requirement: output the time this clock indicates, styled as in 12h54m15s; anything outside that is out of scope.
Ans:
12h33m14s
